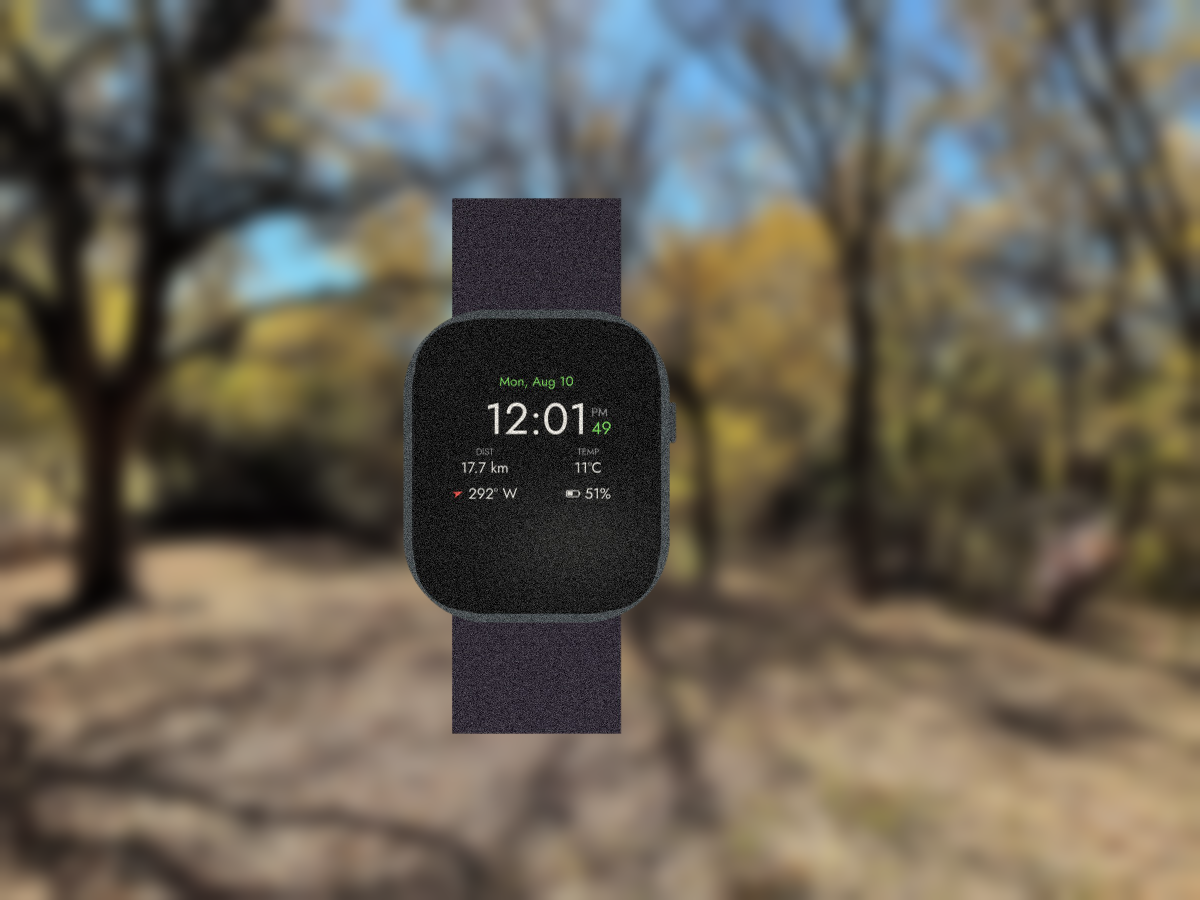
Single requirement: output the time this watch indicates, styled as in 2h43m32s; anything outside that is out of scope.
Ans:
12h01m49s
